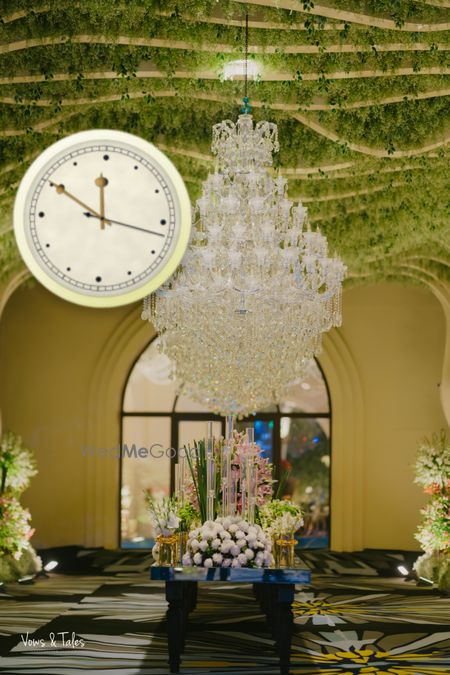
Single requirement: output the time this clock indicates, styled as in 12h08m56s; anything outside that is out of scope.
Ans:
11h50m17s
